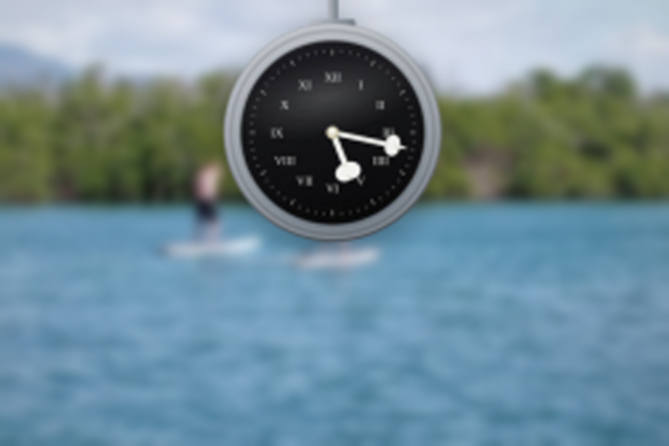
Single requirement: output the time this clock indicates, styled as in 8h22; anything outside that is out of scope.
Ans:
5h17
